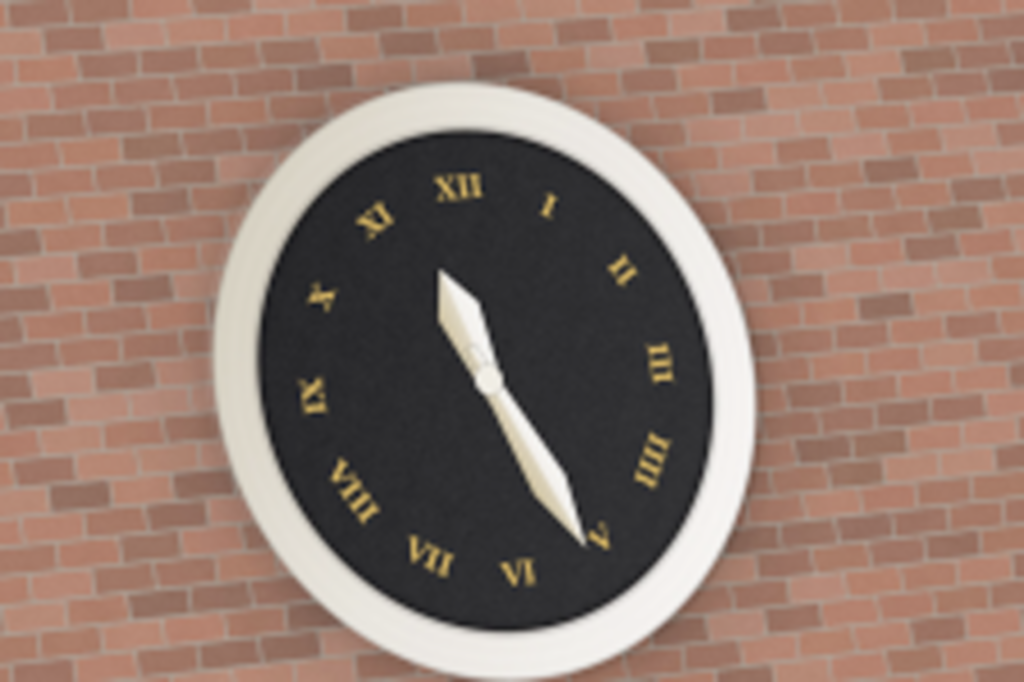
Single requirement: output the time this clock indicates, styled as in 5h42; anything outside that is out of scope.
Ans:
11h26
